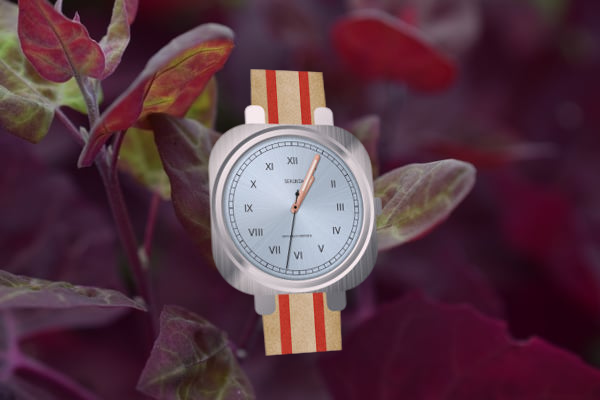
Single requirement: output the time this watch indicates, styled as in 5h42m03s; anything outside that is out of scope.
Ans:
1h04m32s
